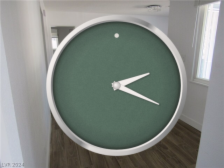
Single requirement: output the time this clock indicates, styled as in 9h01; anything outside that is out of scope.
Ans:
2h19
